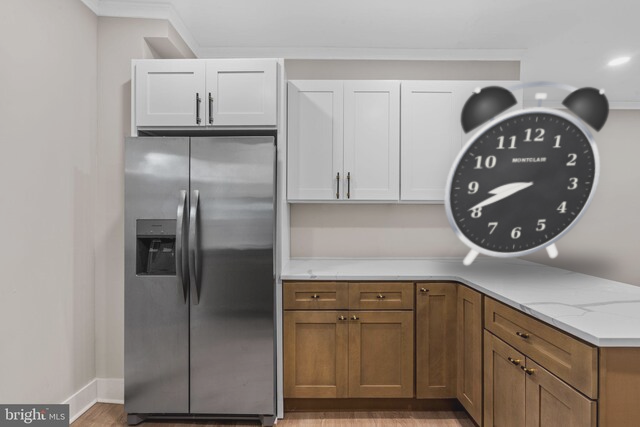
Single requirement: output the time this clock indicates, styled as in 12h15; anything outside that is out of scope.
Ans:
8h41
